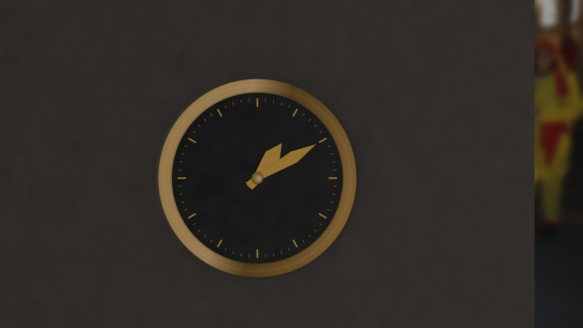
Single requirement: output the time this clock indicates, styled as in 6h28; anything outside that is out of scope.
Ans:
1h10
